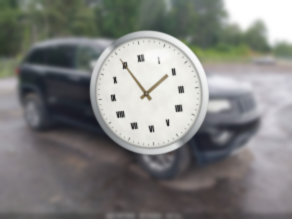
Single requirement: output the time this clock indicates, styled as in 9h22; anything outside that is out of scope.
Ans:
1h55
